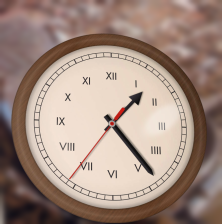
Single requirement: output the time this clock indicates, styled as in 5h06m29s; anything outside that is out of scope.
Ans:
1h23m36s
